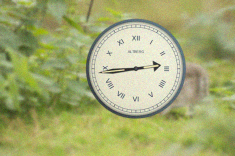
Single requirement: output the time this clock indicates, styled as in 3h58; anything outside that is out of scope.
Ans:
2h44
